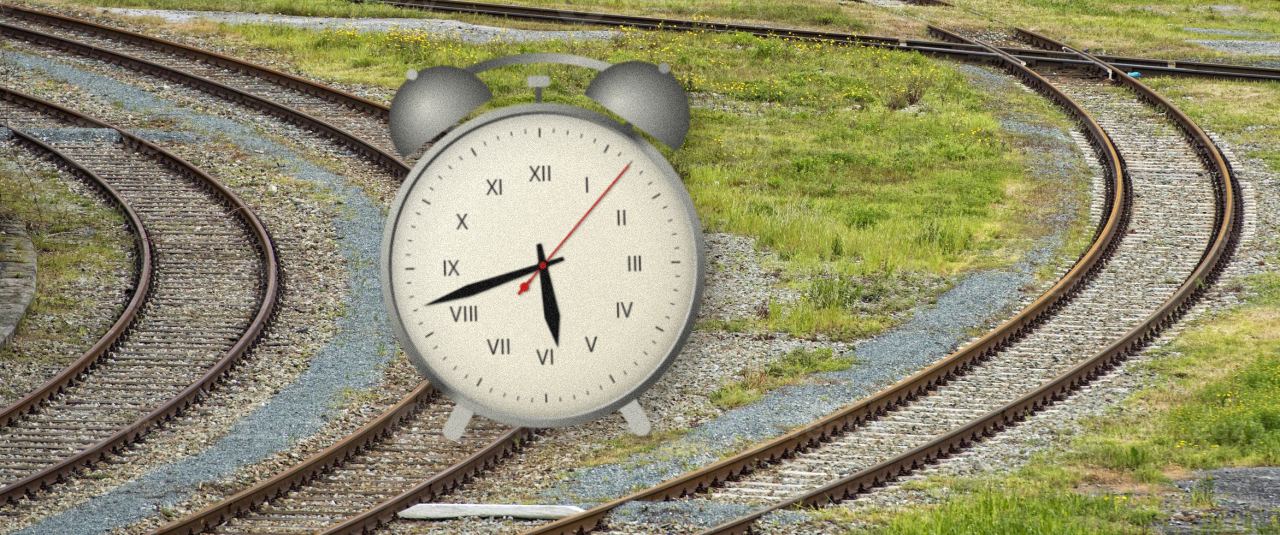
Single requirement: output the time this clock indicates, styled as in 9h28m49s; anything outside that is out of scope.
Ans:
5h42m07s
